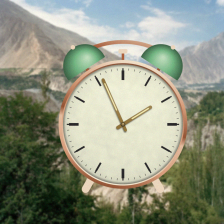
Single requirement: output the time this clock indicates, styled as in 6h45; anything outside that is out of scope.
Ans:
1h56
